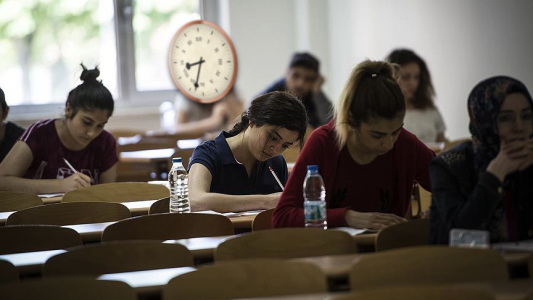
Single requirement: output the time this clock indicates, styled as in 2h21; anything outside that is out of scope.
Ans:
8h33
